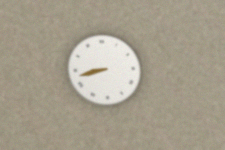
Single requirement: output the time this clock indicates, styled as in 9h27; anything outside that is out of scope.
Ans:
8h43
